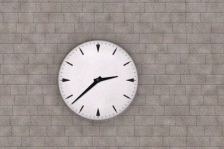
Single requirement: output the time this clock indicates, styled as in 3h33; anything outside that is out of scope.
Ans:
2h38
